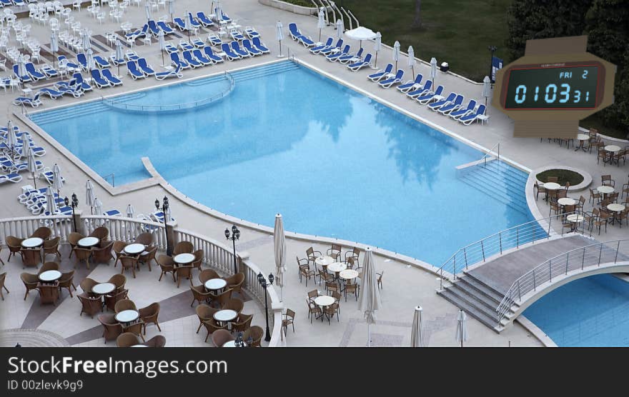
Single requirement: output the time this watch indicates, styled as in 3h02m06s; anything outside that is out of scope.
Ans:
1h03m31s
